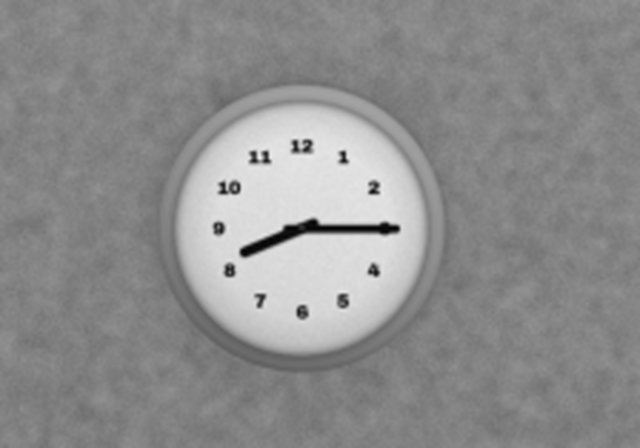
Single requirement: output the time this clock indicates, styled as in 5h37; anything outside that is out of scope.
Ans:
8h15
